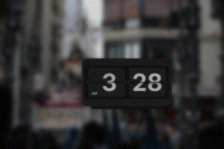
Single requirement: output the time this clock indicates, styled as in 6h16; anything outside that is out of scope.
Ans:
3h28
